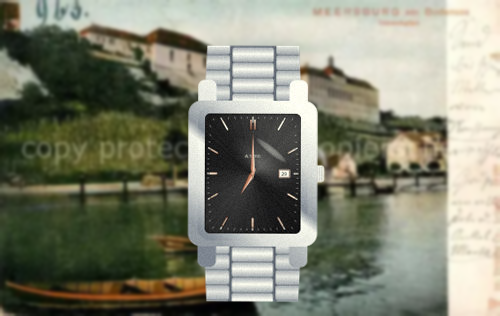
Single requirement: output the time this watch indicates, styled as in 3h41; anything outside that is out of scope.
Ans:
7h00
